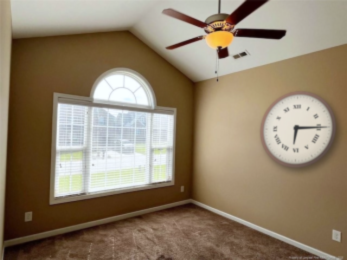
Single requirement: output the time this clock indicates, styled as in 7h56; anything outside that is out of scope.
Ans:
6h15
